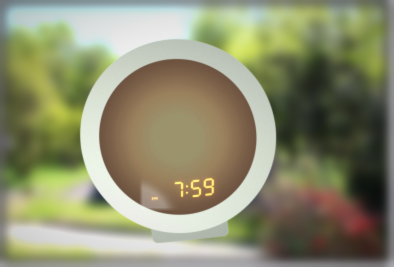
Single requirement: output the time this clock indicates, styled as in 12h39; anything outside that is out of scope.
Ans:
7h59
